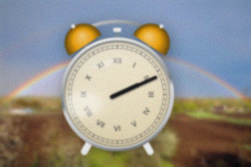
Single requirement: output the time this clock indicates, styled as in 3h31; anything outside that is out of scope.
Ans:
2h11
